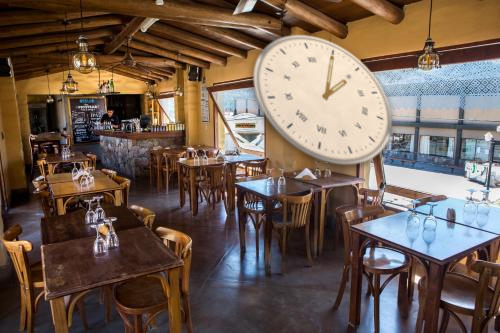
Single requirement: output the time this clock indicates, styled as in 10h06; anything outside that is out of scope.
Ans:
2h05
